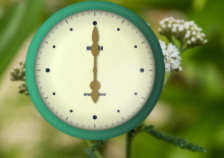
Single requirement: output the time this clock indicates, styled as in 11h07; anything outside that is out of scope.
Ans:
6h00
